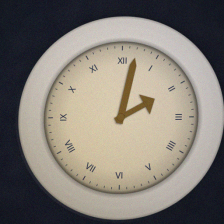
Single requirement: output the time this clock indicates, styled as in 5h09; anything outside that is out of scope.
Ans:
2h02
